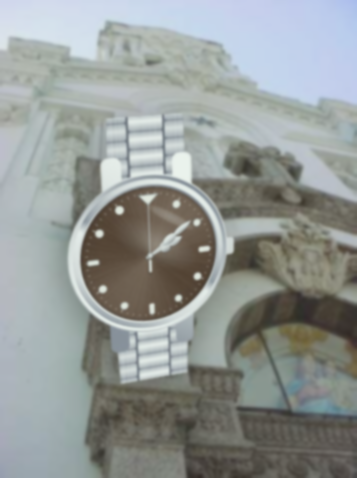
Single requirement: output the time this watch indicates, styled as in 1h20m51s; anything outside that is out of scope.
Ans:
2h09m00s
